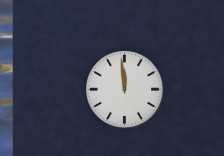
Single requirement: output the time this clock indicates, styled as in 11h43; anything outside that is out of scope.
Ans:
11h59
